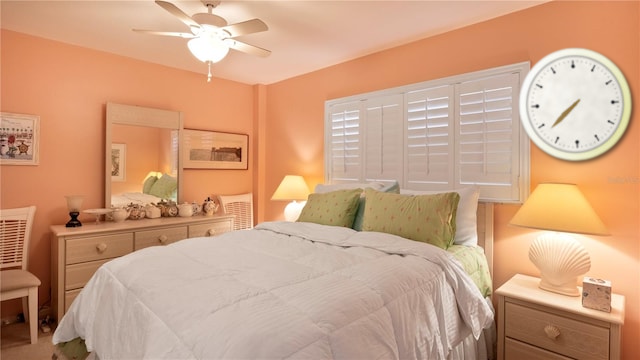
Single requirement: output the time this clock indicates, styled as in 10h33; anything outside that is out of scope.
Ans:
7h38
